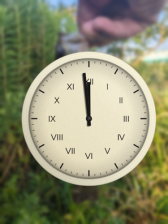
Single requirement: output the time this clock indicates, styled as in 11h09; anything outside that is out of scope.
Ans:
11h59
